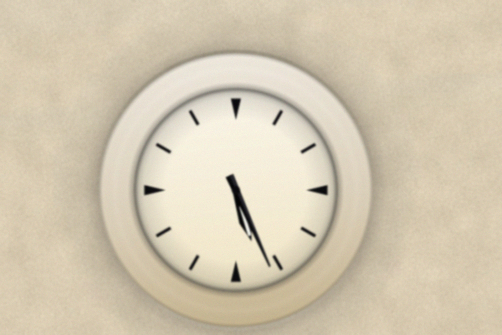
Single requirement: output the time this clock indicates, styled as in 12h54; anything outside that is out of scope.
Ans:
5h26
